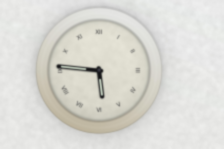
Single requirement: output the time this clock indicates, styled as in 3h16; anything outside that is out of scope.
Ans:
5h46
